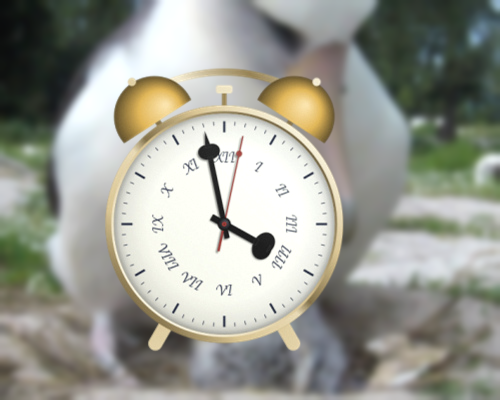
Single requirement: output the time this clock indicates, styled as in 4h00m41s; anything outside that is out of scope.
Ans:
3h58m02s
